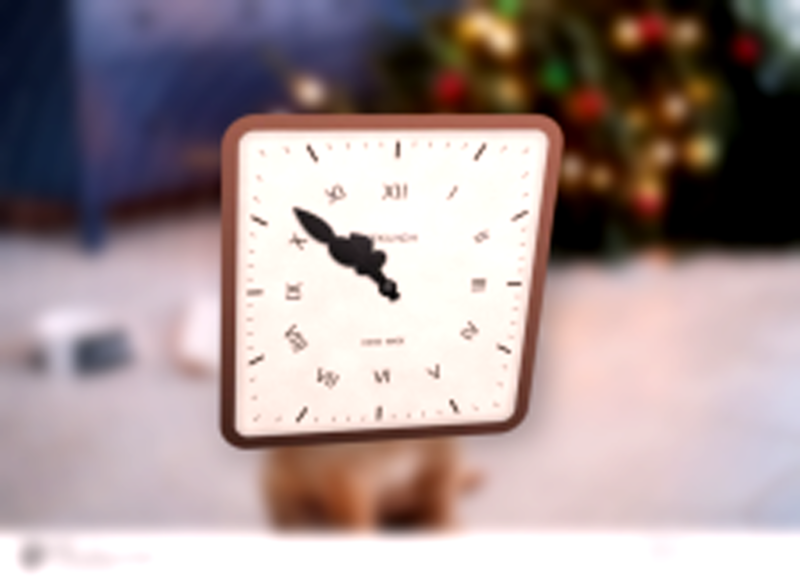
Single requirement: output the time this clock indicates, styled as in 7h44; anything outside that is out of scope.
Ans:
10h52
